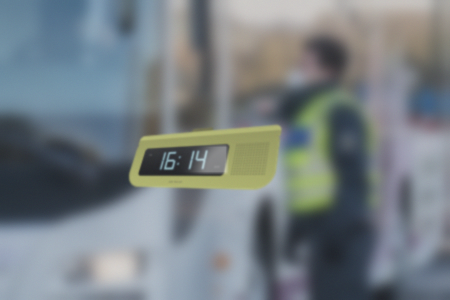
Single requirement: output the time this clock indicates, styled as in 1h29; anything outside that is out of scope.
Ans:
16h14
